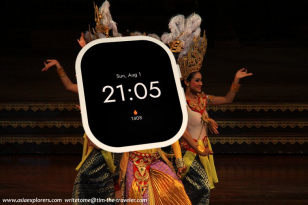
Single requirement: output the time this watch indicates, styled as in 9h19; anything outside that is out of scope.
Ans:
21h05
